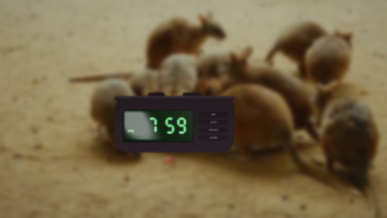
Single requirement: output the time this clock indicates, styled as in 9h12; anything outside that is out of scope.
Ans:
7h59
